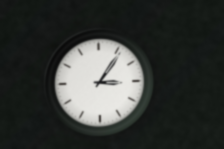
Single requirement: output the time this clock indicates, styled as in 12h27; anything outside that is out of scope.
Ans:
3h06
